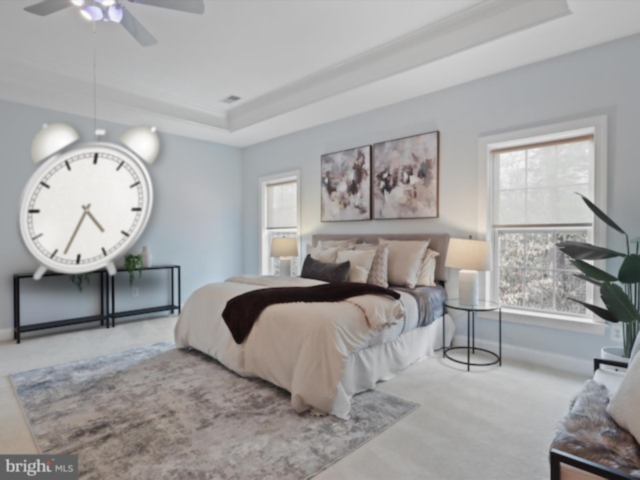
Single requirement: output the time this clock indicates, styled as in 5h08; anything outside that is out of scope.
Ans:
4h33
